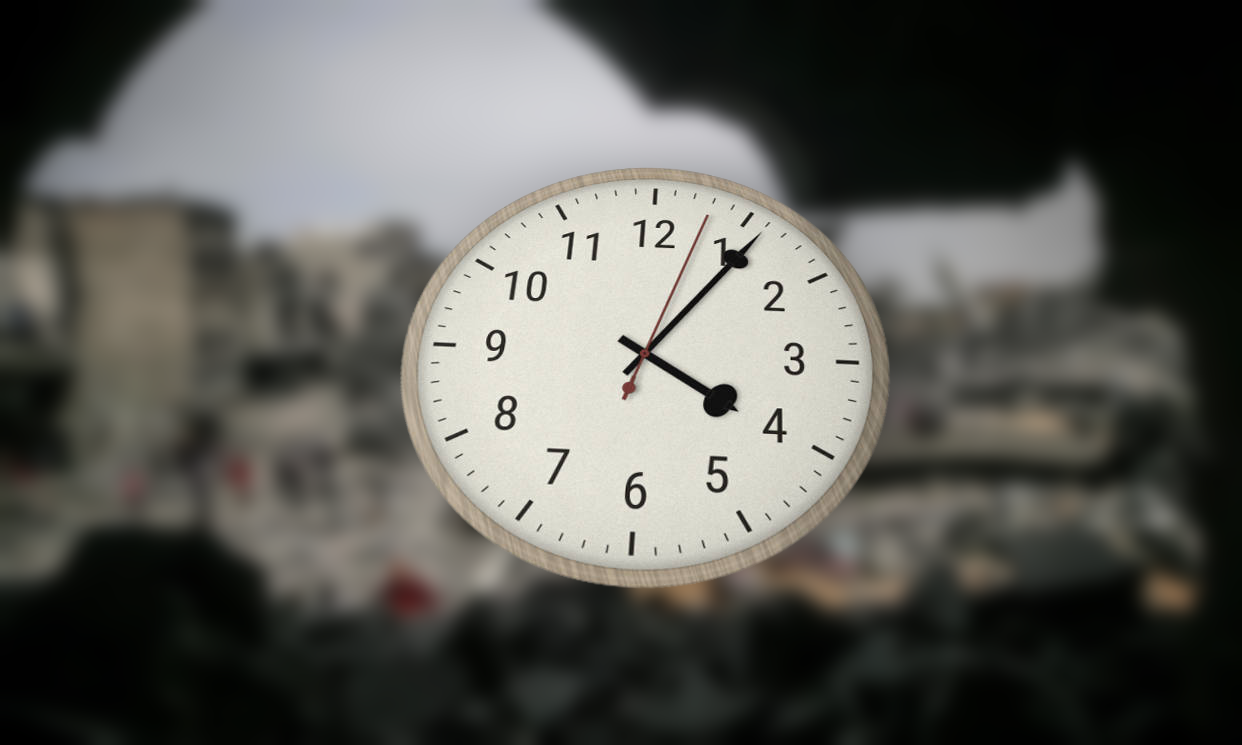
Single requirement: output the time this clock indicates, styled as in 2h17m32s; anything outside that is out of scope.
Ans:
4h06m03s
